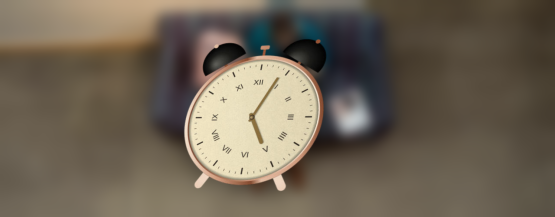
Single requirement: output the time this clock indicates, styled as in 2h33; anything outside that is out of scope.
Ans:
5h04
